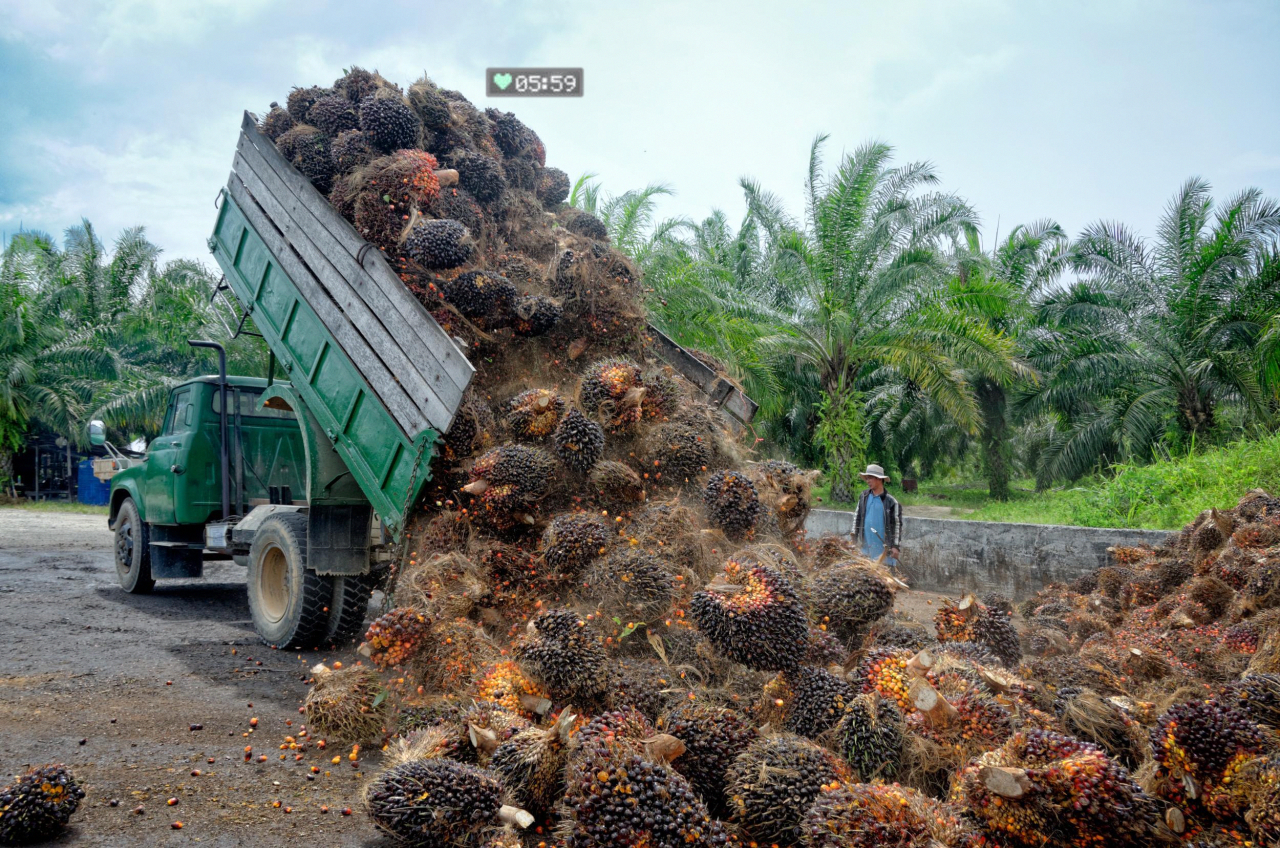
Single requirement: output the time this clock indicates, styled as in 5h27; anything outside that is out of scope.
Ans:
5h59
